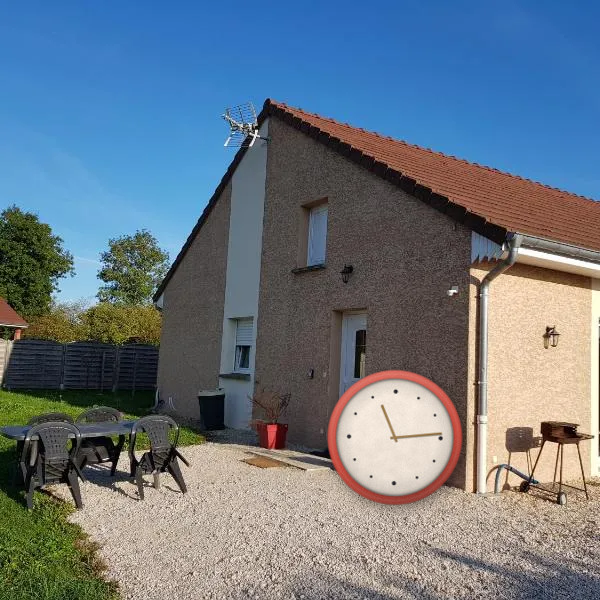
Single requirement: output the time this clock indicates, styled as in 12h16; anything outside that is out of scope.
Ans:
11h14
